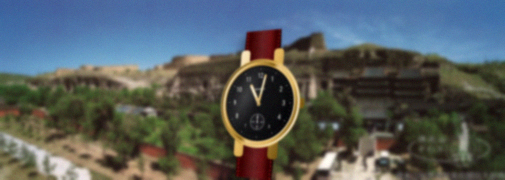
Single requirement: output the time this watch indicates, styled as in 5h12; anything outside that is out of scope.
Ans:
11h02
